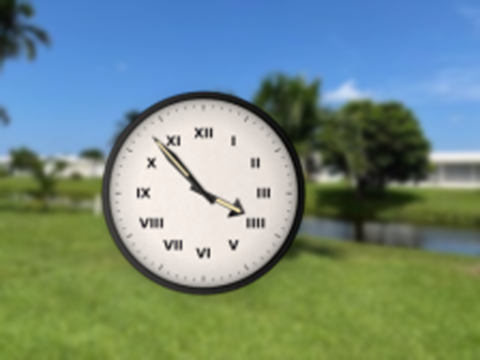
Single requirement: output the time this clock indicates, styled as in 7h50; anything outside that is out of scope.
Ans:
3h53
